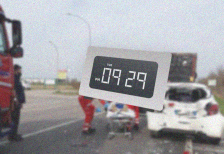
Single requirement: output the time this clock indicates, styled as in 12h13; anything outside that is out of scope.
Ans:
9h29
